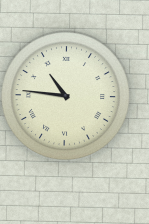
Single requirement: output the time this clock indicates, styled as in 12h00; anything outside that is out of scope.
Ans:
10h46
